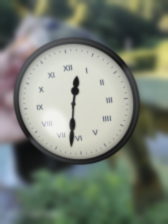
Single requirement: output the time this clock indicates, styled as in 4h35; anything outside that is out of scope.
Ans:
12h32
